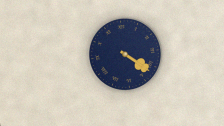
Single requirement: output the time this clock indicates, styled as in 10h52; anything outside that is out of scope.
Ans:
4h22
